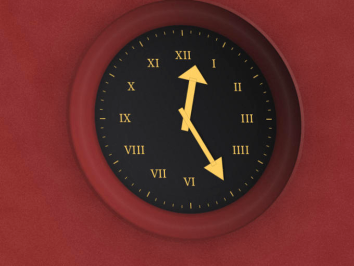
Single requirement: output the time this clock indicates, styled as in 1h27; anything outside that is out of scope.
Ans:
12h25
